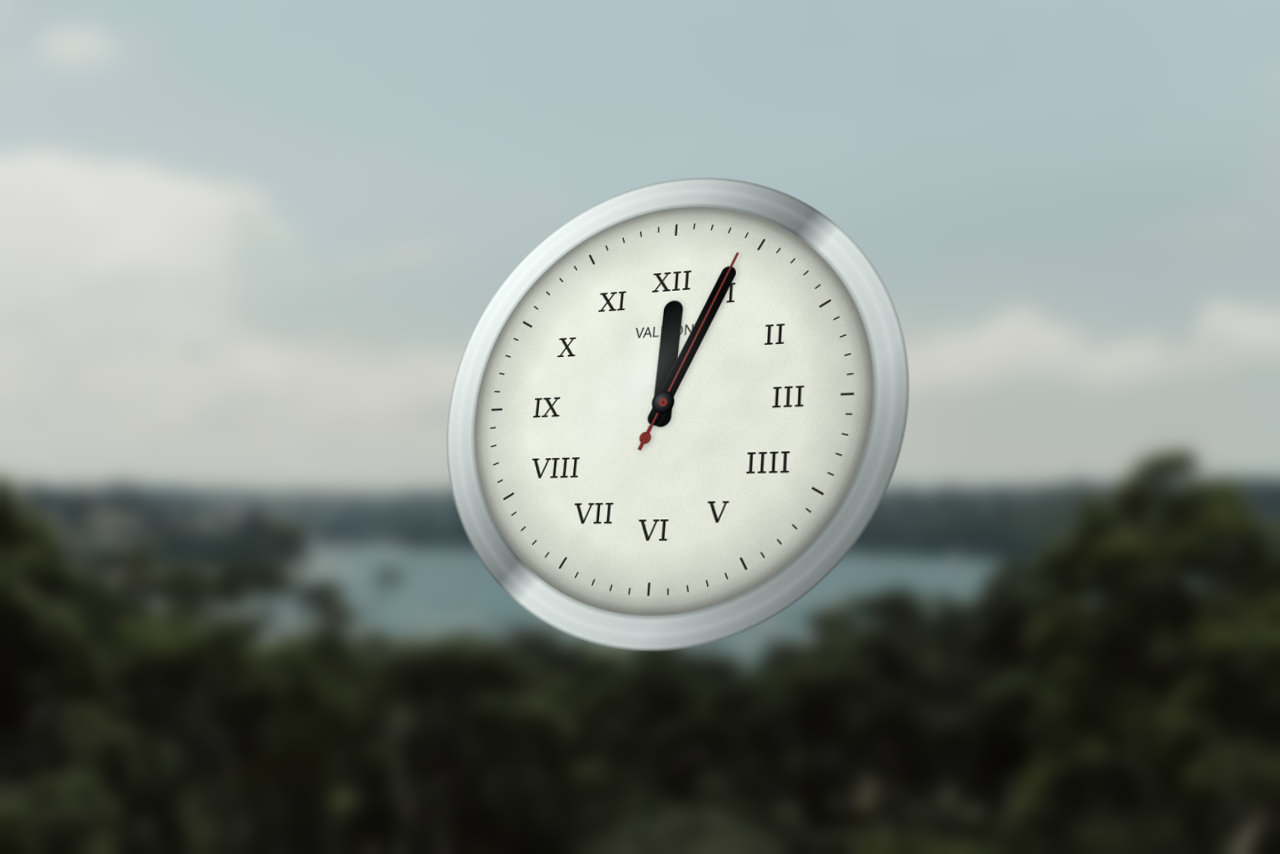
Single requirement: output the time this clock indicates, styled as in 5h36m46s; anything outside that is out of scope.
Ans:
12h04m04s
